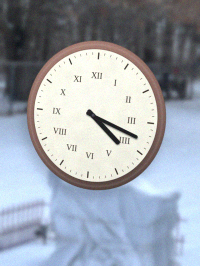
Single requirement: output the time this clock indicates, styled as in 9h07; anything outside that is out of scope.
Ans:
4h18
